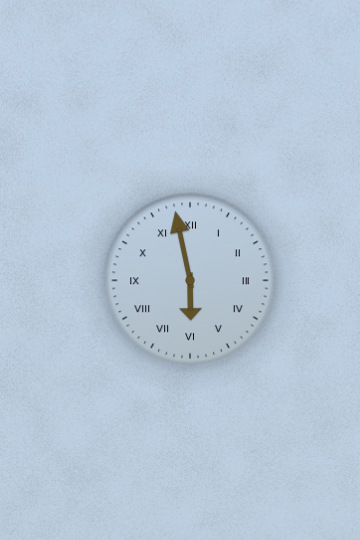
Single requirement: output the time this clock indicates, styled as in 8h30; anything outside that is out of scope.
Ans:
5h58
